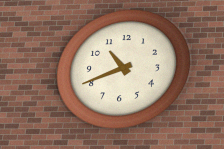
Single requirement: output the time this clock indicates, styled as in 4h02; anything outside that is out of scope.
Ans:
10h41
